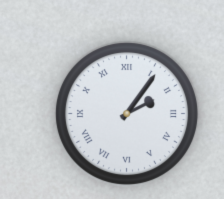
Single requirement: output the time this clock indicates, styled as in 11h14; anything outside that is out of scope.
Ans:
2h06
